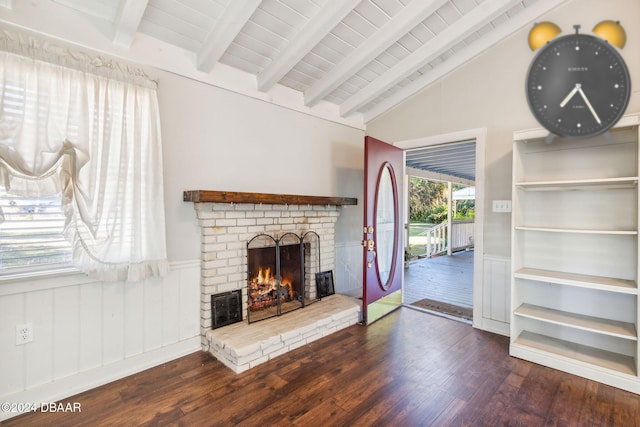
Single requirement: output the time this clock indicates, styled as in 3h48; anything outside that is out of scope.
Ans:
7h25
